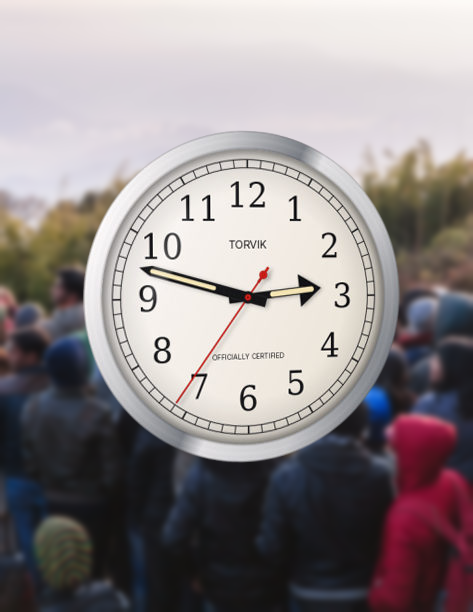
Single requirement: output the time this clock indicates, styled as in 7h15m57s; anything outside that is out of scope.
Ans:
2h47m36s
